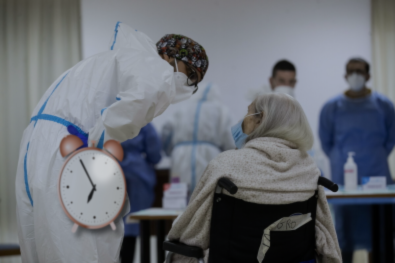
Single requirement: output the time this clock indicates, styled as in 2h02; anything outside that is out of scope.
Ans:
6h55
